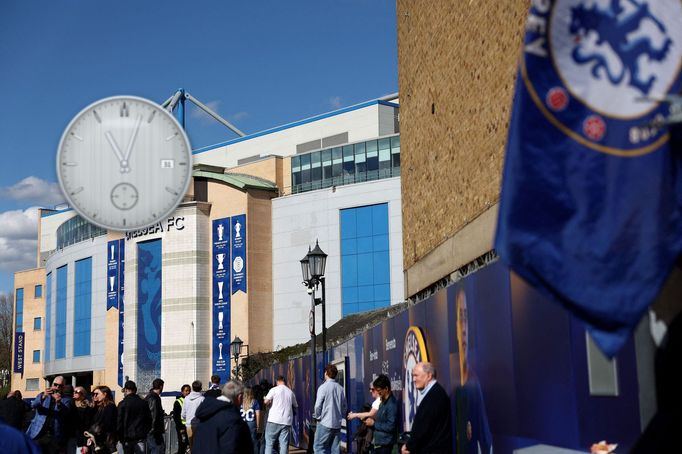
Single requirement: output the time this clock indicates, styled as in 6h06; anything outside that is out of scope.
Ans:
11h03
